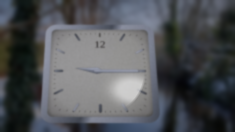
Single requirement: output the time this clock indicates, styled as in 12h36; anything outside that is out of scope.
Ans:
9h15
